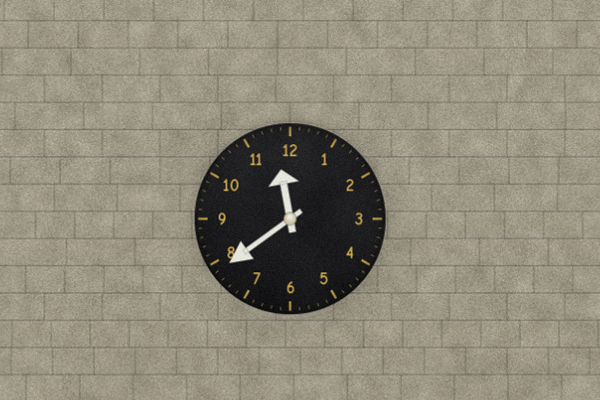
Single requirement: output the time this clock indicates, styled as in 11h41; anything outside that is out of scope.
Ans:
11h39
